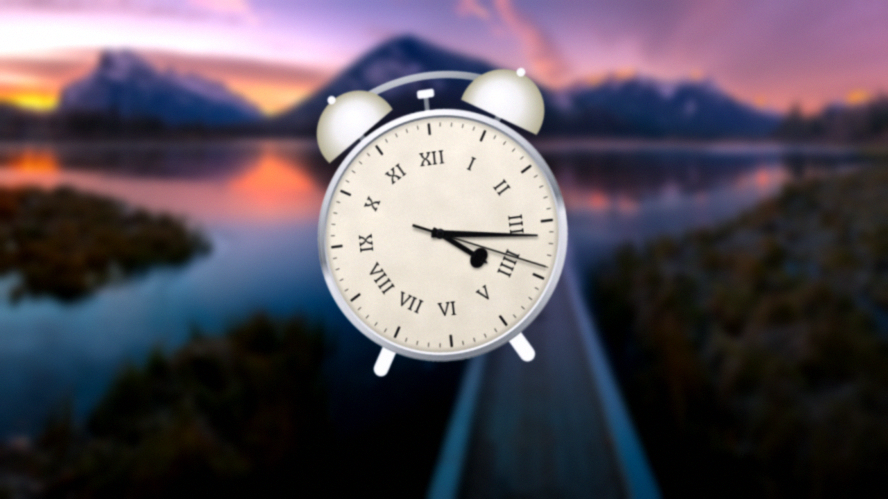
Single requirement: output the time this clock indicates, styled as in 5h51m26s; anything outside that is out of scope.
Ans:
4h16m19s
